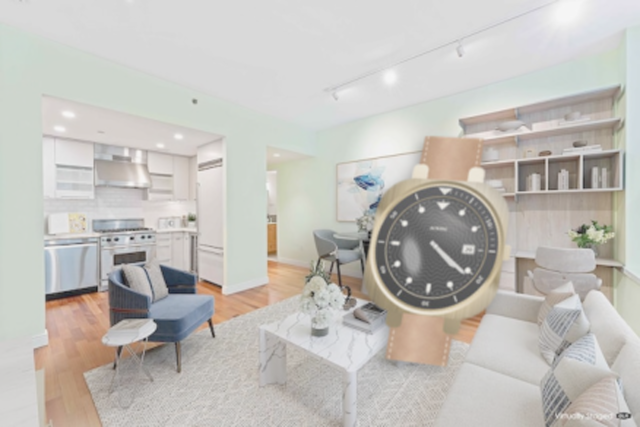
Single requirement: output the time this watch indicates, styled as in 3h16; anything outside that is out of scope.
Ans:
4h21
